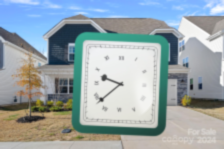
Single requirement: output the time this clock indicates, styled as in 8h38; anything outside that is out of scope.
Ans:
9h38
